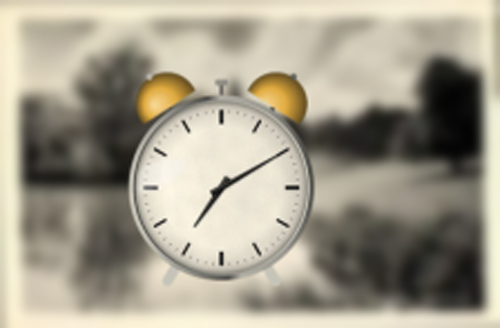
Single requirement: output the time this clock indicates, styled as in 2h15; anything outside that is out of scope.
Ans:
7h10
